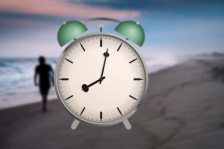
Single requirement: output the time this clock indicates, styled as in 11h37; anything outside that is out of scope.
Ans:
8h02
